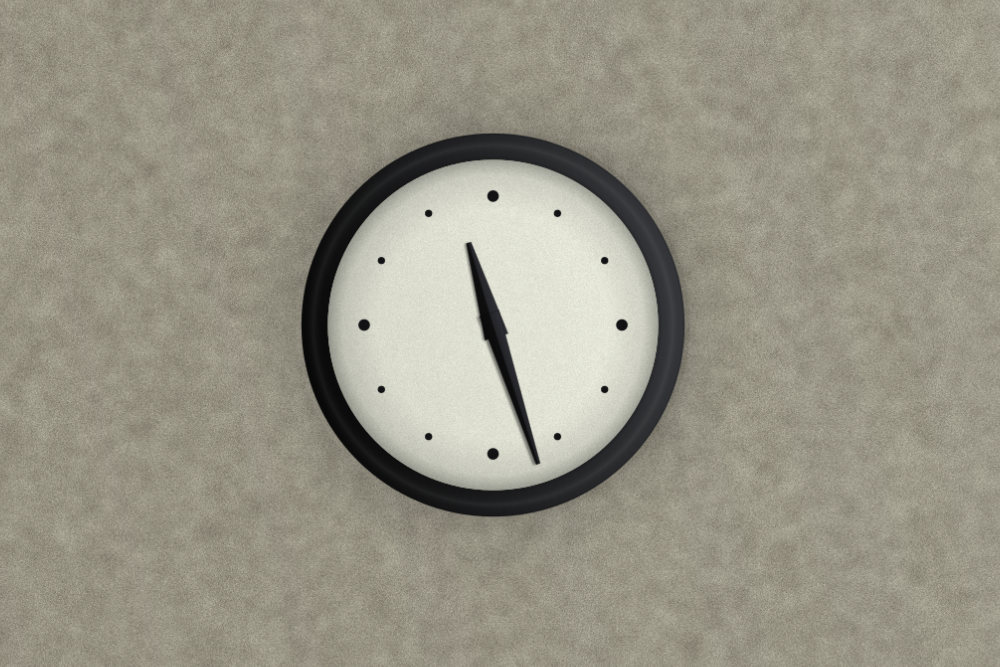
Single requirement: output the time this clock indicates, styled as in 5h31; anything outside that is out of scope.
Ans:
11h27
